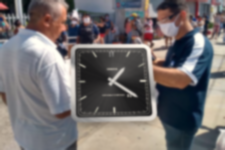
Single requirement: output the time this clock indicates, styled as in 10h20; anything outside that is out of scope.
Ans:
1h21
